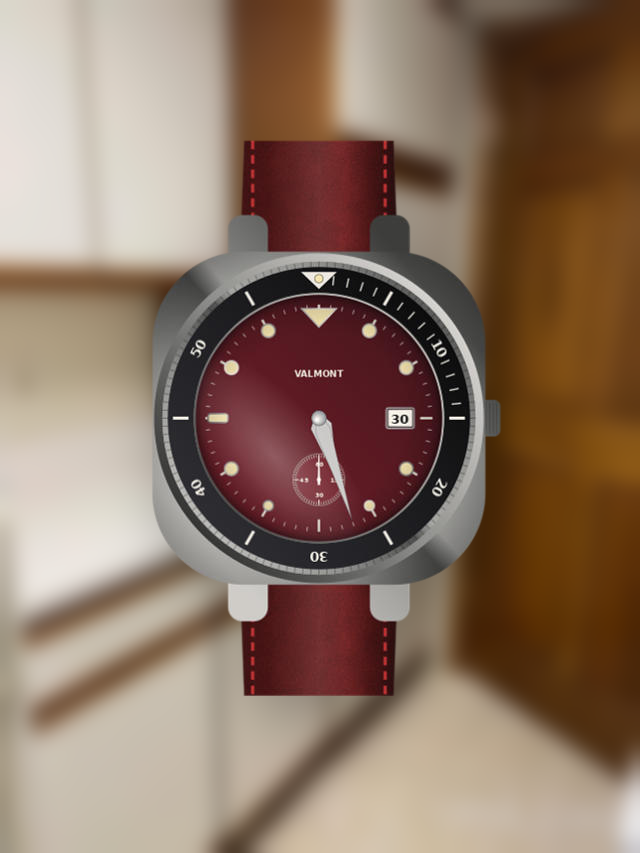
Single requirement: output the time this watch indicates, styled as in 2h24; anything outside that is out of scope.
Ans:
5h27
